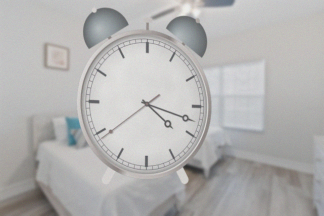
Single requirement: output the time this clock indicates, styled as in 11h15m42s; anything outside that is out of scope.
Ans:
4h17m39s
